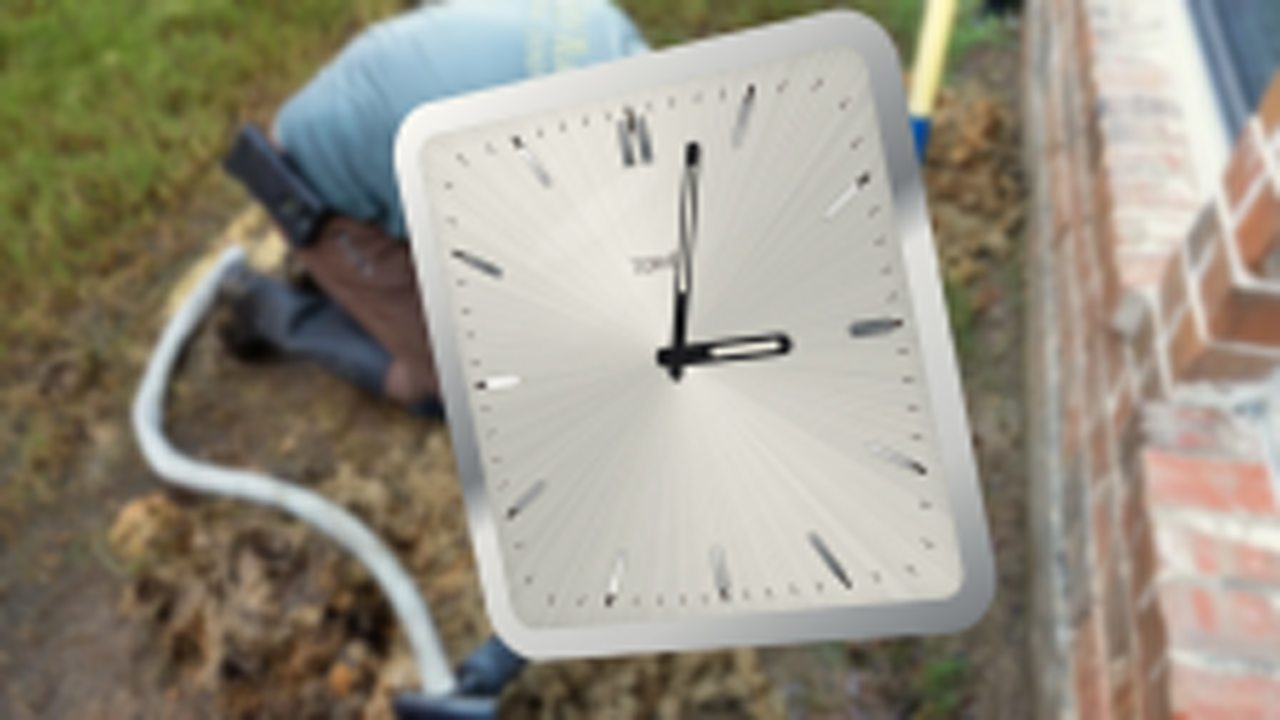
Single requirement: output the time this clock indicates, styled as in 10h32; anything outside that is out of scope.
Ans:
3h03
